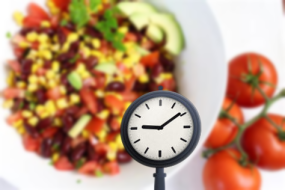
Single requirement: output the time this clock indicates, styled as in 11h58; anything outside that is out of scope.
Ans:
9h09
